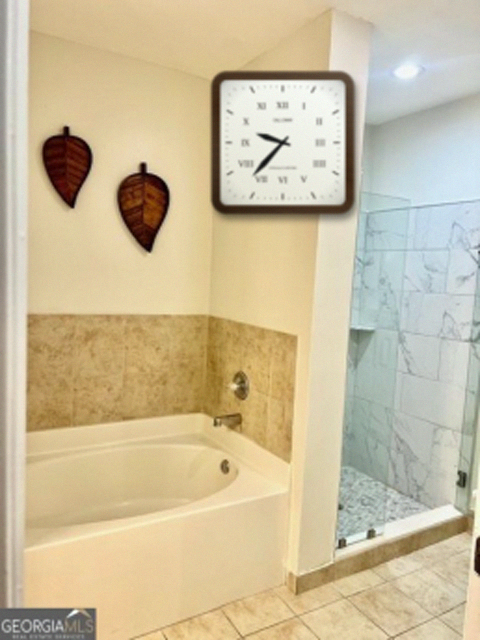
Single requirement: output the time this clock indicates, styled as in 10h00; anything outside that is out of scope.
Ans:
9h37
